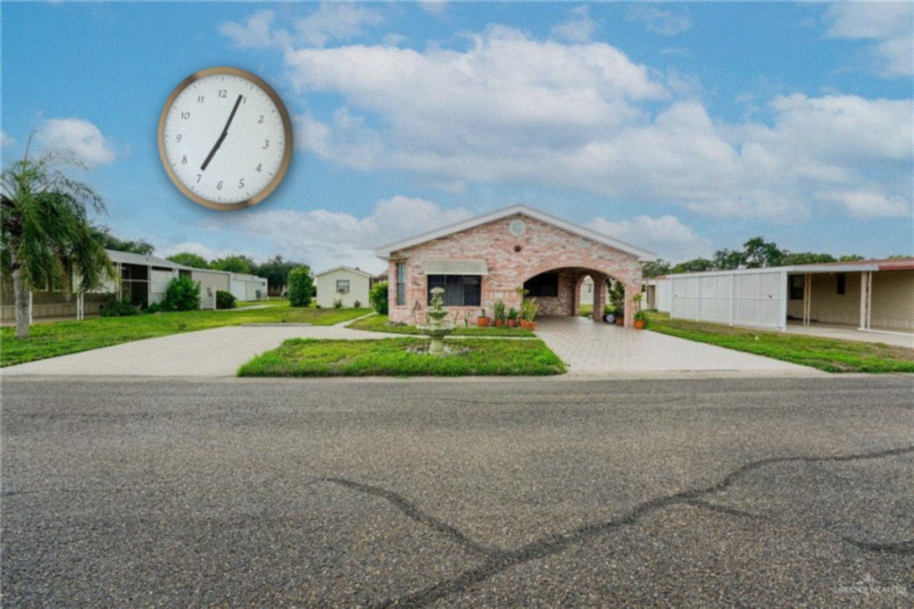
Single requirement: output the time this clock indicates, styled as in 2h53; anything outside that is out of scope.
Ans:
7h04
